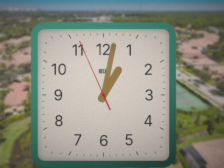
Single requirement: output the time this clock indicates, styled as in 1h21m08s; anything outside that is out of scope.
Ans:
1h01m56s
